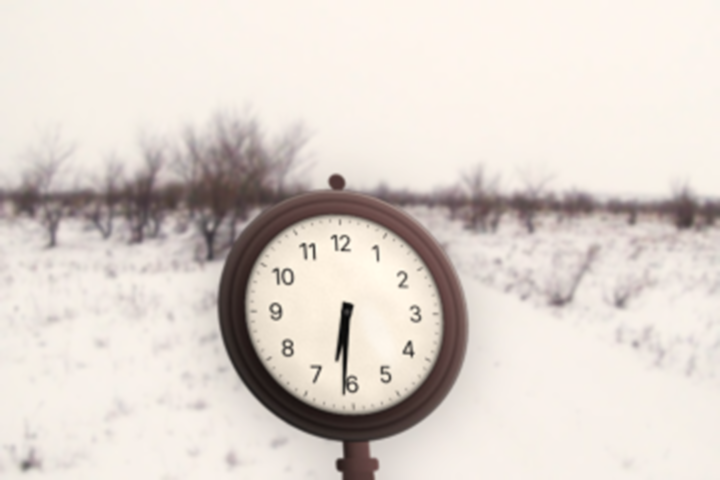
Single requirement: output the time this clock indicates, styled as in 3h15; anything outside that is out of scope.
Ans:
6h31
